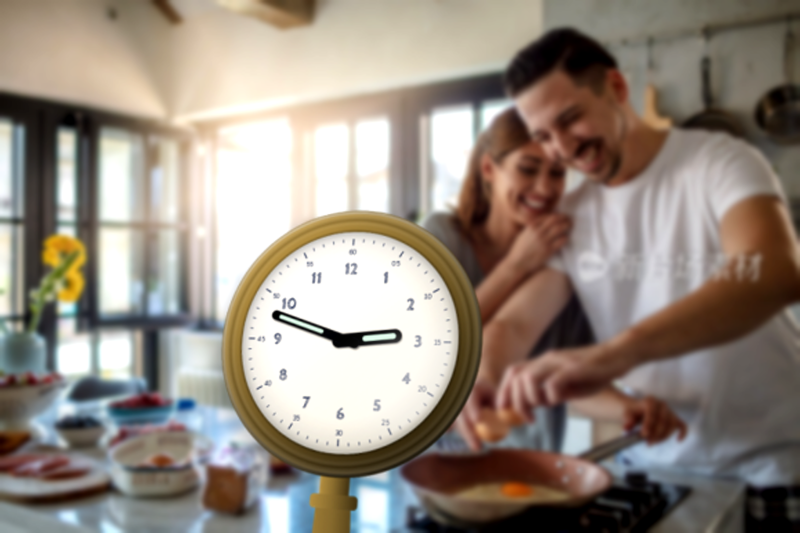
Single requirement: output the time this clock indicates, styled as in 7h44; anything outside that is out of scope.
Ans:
2h48
